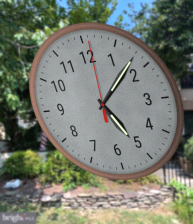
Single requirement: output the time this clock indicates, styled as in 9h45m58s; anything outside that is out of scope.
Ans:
5h08m01s
